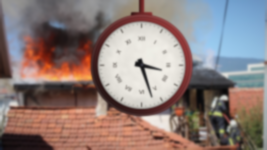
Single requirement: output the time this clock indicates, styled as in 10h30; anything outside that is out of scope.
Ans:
3h27
